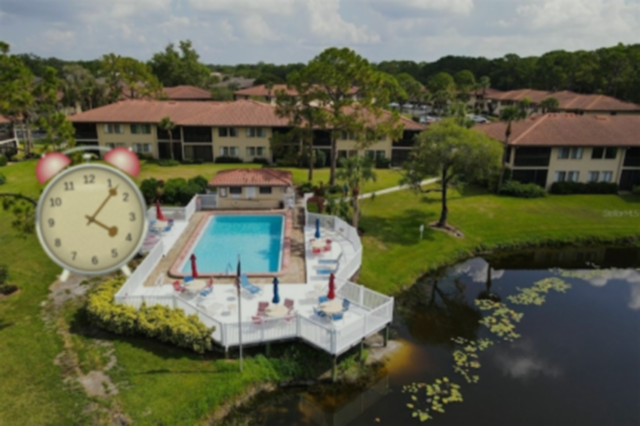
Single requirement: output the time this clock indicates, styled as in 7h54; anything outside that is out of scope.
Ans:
4h07
